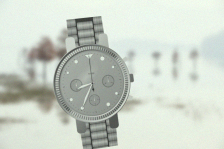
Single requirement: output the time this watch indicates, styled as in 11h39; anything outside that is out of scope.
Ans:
8h35
